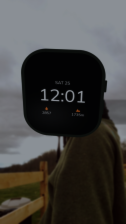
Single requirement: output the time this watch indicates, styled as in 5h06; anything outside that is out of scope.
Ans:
12h01
